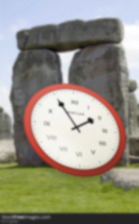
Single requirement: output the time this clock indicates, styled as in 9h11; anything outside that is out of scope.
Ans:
1h55
